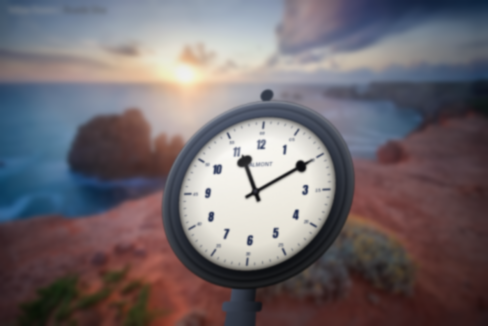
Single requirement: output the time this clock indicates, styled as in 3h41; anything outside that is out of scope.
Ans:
11h10
